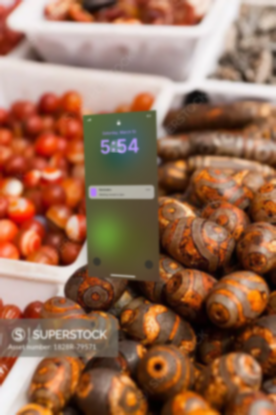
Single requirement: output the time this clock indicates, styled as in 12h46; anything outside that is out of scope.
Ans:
5h54
